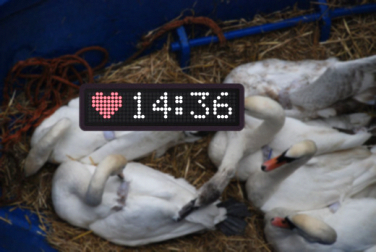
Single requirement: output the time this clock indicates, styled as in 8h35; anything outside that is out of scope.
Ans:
14h36
